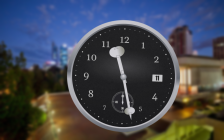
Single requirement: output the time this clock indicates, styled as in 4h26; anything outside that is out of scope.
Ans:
11h28
